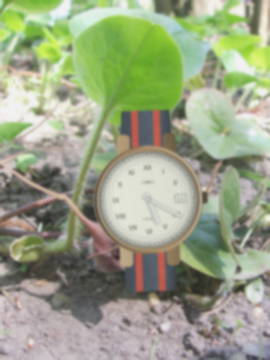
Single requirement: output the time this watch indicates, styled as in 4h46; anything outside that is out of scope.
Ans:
5h20
